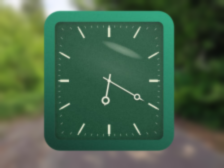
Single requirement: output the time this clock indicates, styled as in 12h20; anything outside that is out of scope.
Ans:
6h20
